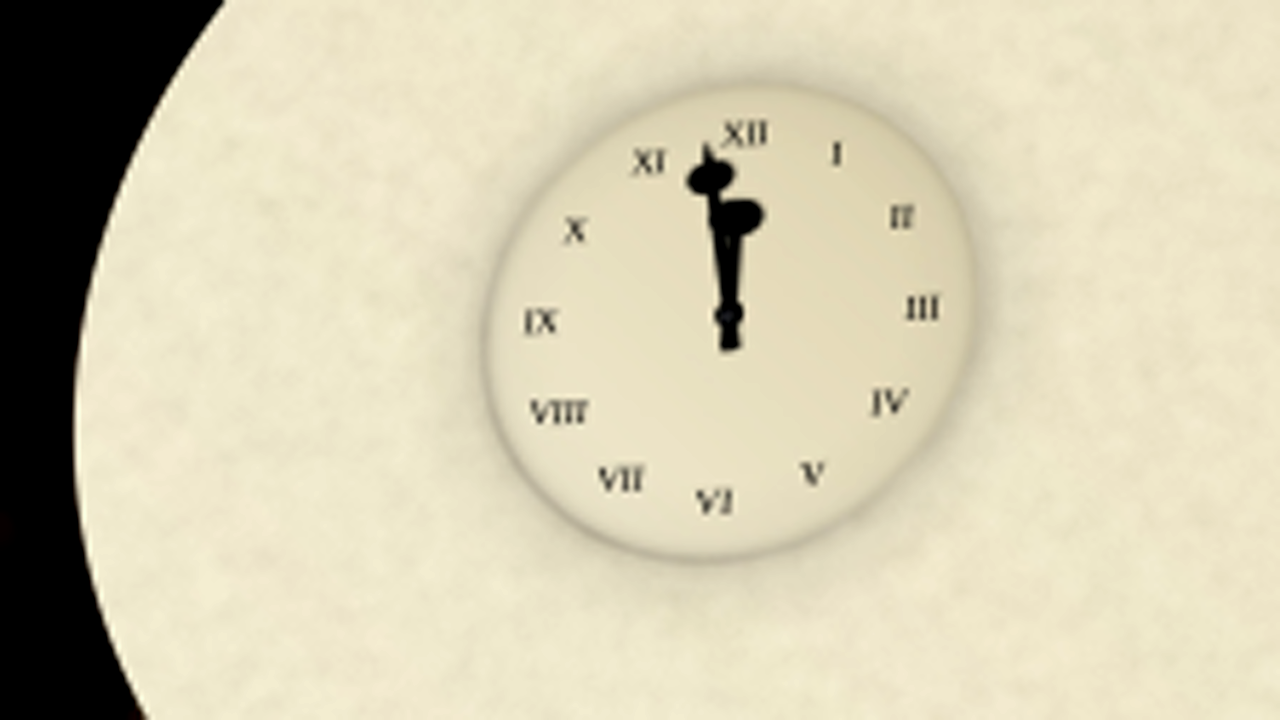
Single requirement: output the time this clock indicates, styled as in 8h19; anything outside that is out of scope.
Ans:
11h58
